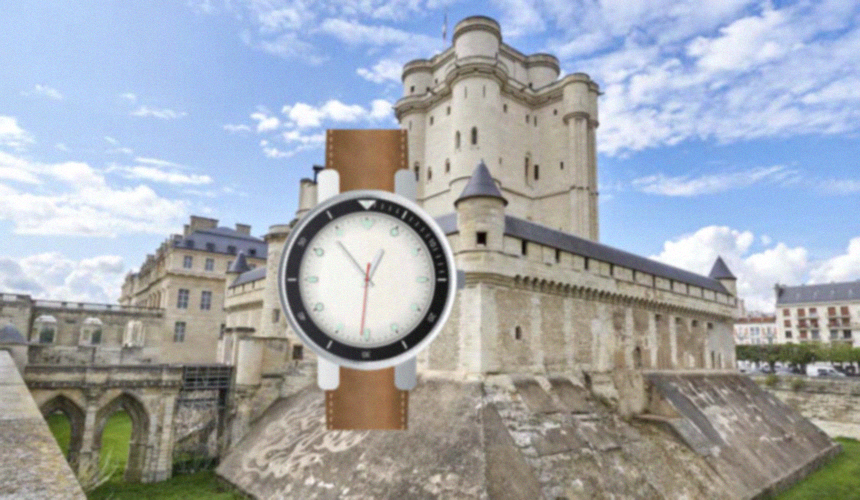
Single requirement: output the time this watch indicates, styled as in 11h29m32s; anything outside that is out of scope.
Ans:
12h53m31s
